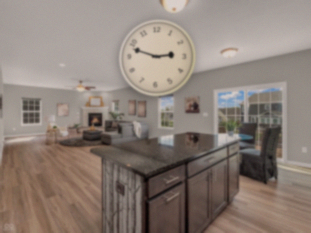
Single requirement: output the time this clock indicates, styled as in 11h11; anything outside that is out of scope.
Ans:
2h48
